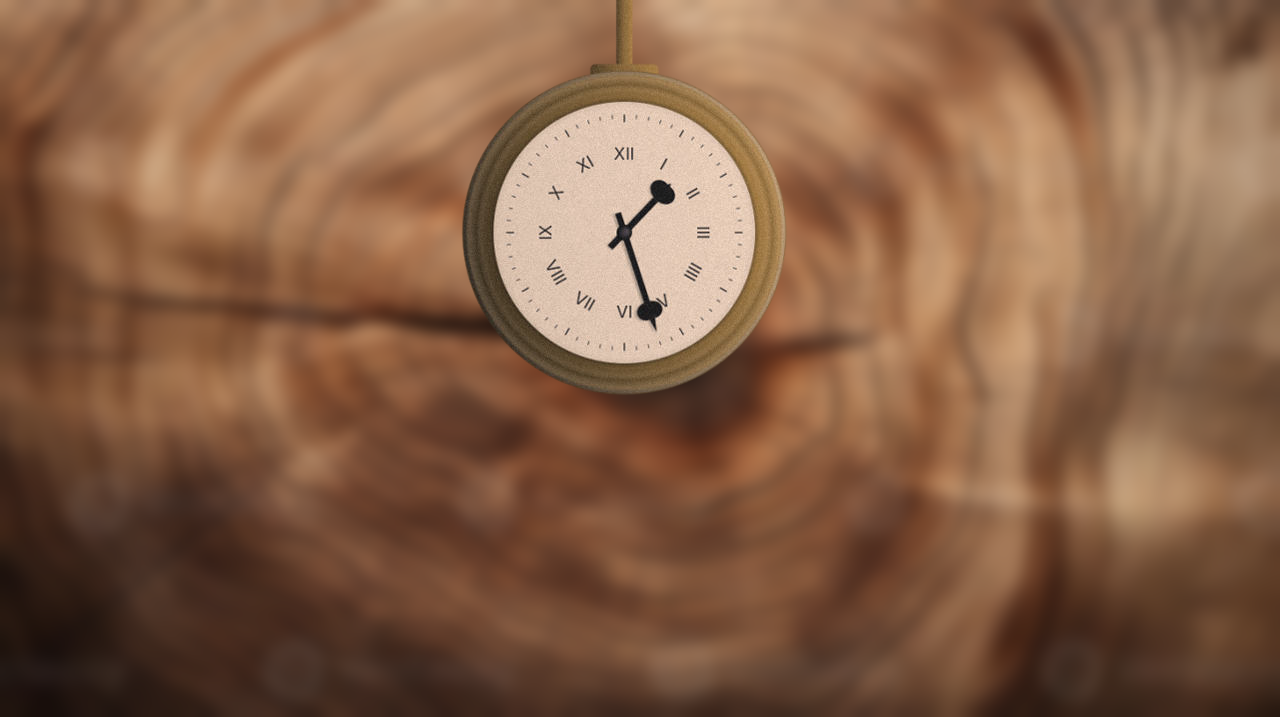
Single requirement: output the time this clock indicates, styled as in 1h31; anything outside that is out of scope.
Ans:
1h27
